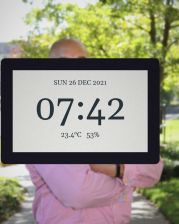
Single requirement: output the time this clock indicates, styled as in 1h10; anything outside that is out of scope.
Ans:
7h42
